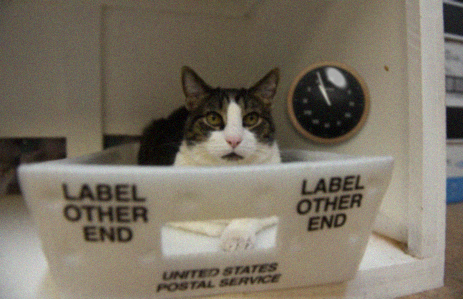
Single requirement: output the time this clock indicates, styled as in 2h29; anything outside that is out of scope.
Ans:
10h56
